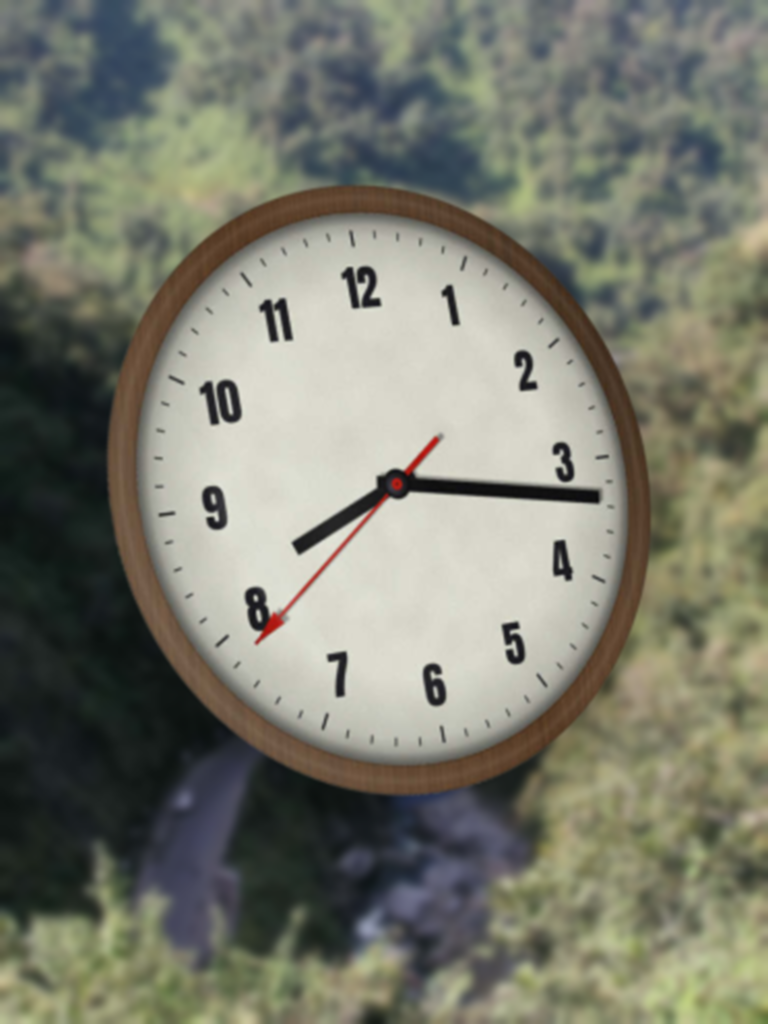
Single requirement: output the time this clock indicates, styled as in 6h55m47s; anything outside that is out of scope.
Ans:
8h16m39s
